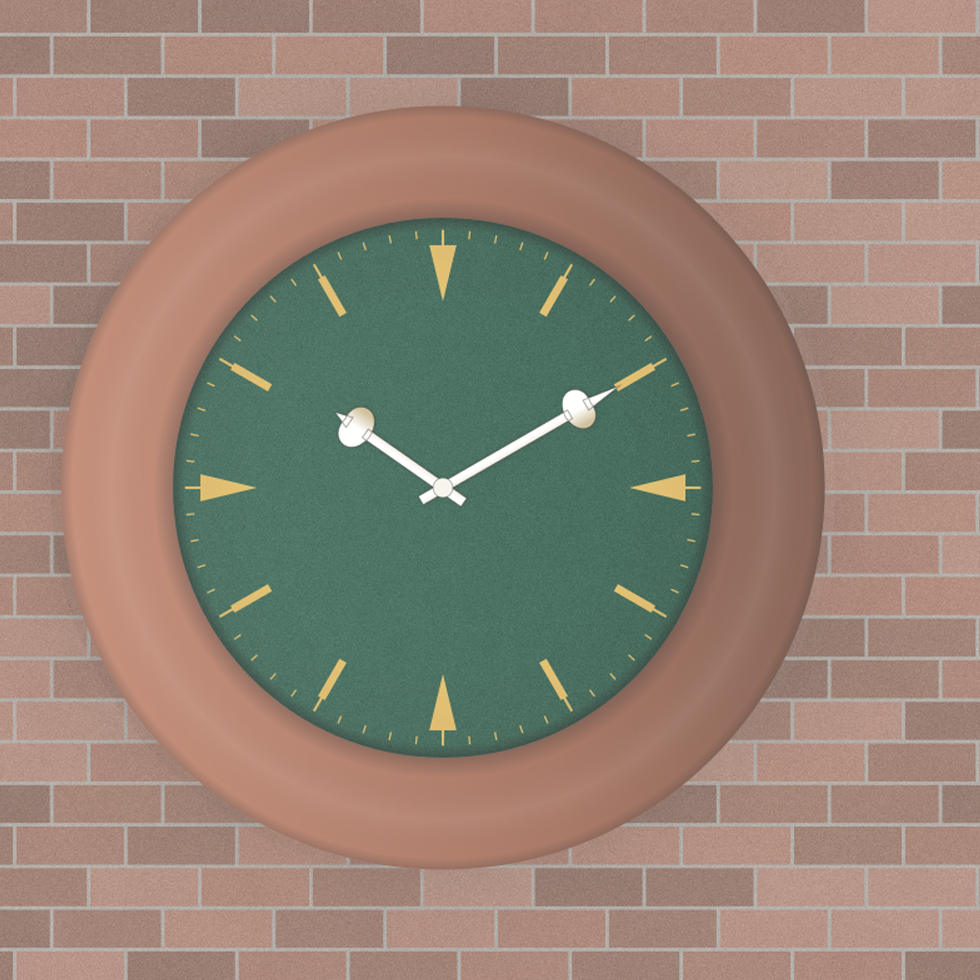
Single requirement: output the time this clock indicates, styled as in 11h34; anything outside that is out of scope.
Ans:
10h10
